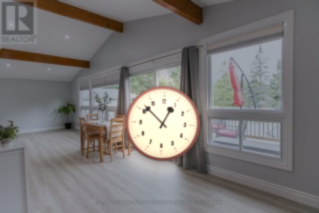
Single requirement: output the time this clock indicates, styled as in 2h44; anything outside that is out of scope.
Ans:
12h52
